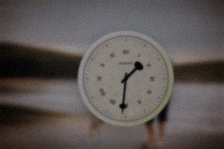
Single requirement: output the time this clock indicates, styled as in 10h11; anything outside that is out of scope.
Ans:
1h31
